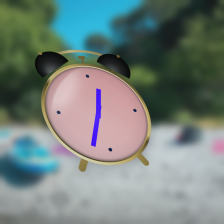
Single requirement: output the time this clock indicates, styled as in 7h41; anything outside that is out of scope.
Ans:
12h34
